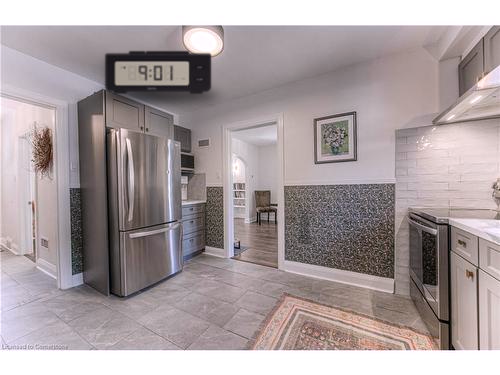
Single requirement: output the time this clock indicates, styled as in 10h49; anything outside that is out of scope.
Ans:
9h01
